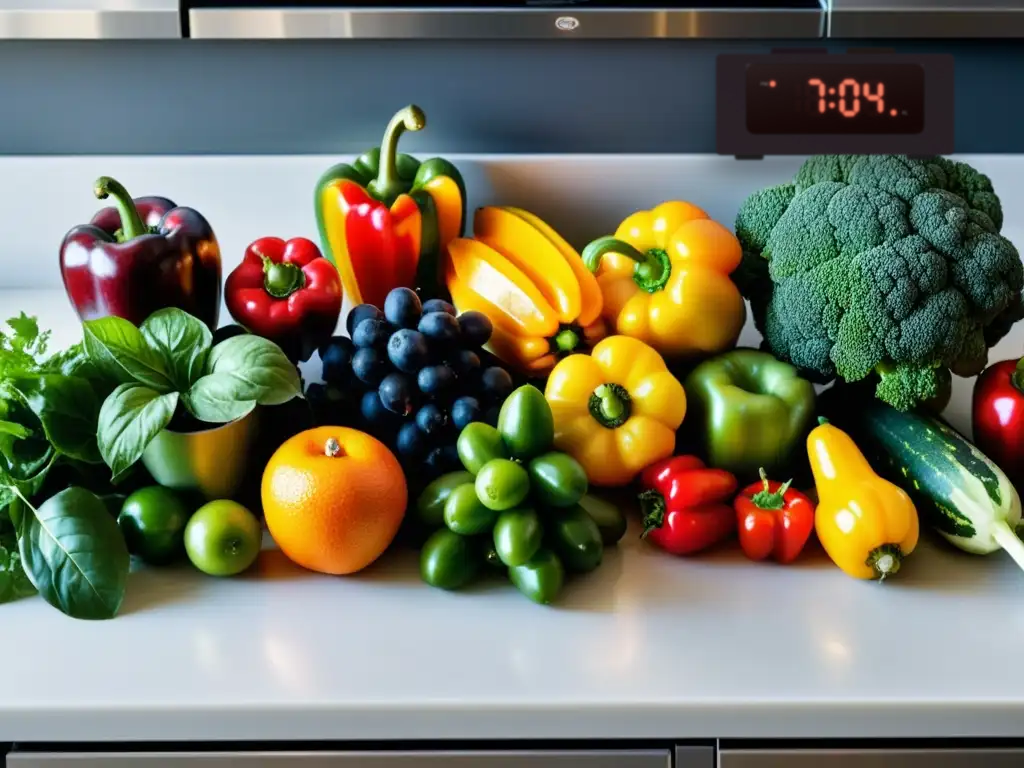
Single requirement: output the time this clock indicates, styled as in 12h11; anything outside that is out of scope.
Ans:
7h04
